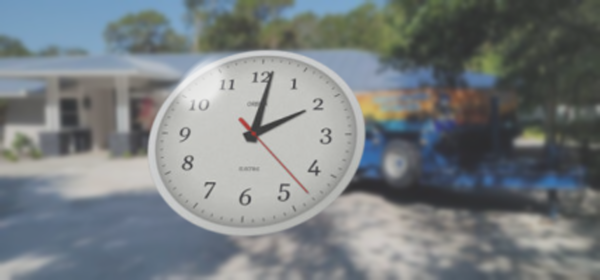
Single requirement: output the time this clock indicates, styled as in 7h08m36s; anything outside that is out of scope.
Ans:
2h01m23s
